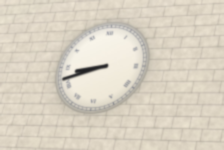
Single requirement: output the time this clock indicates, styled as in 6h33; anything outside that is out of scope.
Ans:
8h42
